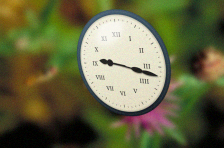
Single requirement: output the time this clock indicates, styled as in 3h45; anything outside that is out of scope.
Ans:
9h17
